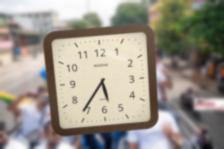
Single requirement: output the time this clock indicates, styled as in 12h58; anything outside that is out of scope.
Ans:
5h36
